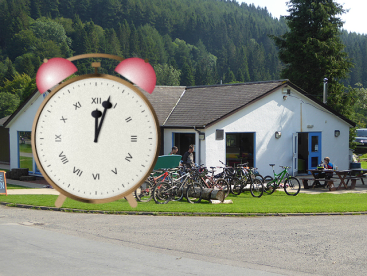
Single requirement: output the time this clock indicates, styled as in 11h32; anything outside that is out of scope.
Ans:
12h03
